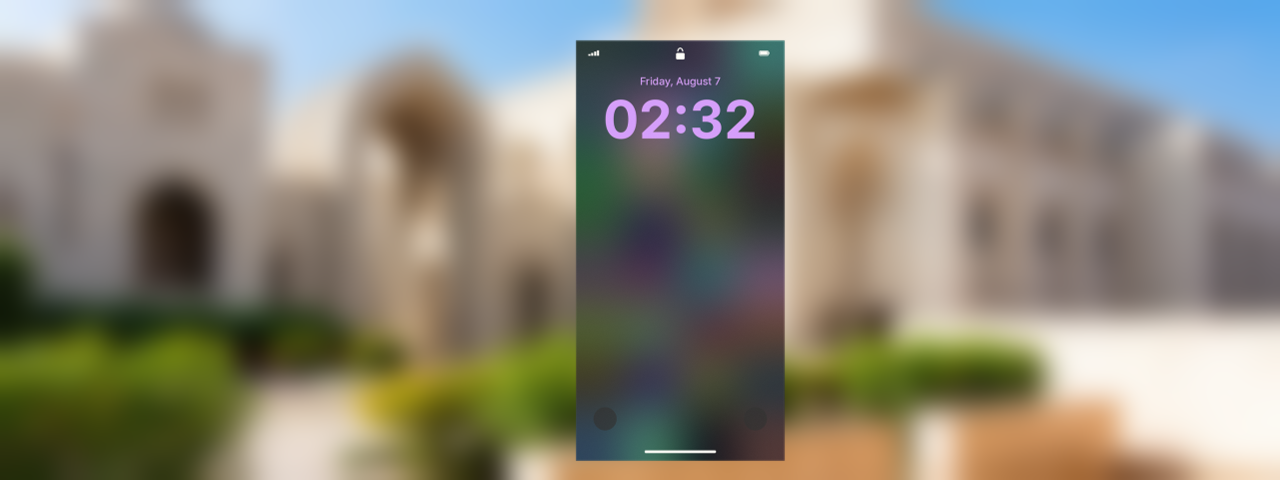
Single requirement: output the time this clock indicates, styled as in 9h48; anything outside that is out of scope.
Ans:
2h32
